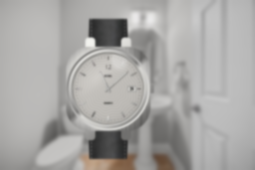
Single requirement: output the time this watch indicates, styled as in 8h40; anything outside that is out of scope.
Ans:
11h08
